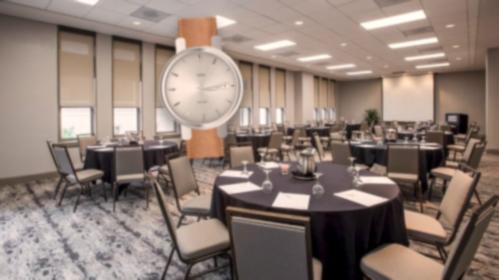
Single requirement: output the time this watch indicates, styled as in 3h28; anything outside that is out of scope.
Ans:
3h14
